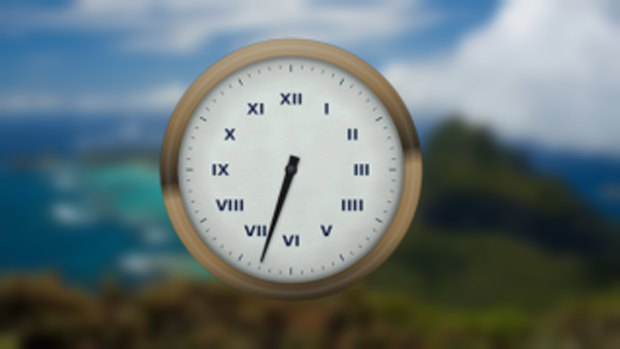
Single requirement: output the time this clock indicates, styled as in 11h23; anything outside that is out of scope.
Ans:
6h33
